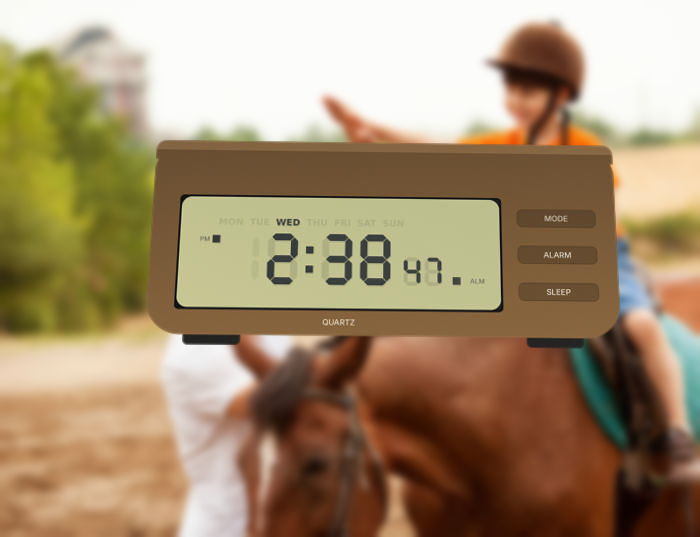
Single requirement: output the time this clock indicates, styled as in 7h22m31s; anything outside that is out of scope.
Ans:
2h38m47s
